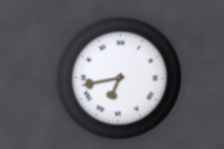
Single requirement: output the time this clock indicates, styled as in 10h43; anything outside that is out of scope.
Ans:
6h43
